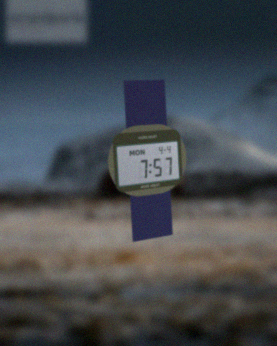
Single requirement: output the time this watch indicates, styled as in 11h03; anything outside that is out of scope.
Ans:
7h57
